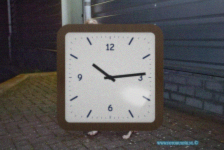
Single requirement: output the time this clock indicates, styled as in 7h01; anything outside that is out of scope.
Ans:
10h14
